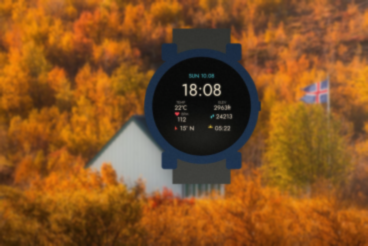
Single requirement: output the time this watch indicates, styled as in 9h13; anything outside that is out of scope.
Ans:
18h08
